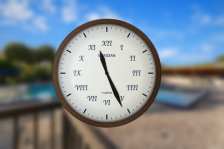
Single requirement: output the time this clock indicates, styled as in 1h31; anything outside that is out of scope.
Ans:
11h26
